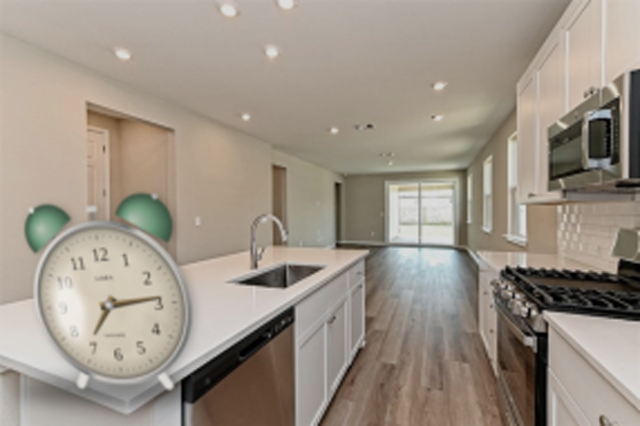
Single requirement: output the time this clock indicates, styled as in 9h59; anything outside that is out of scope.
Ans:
7h14
